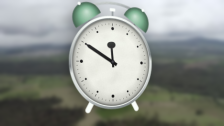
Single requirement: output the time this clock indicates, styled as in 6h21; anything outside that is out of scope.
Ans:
11h50
